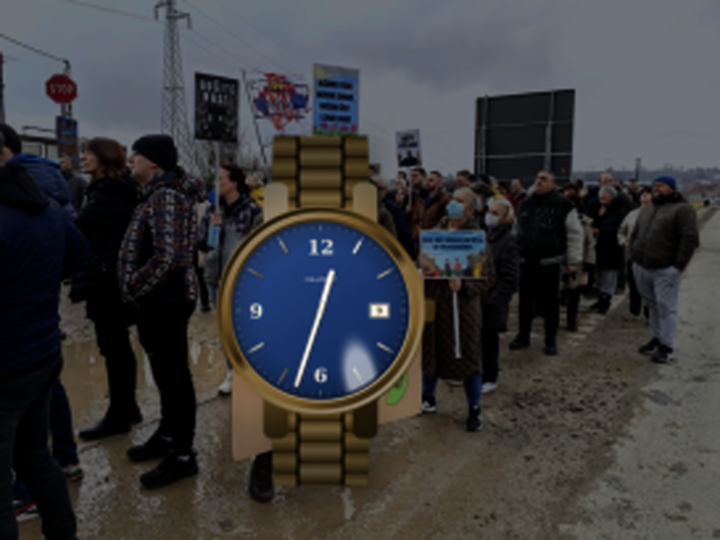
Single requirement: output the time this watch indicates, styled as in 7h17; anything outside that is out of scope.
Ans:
12h33
